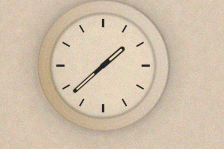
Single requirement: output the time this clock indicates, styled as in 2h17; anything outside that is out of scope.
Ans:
1h38
